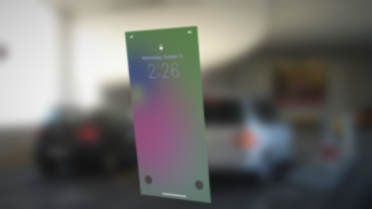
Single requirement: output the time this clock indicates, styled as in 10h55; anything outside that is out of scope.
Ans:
2h26
